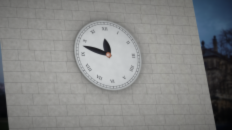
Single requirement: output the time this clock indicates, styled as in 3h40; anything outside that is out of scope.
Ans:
11h48
